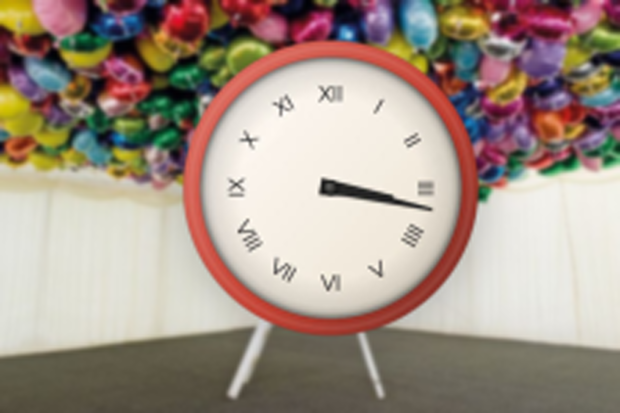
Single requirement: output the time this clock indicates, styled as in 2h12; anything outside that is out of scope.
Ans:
3h17
